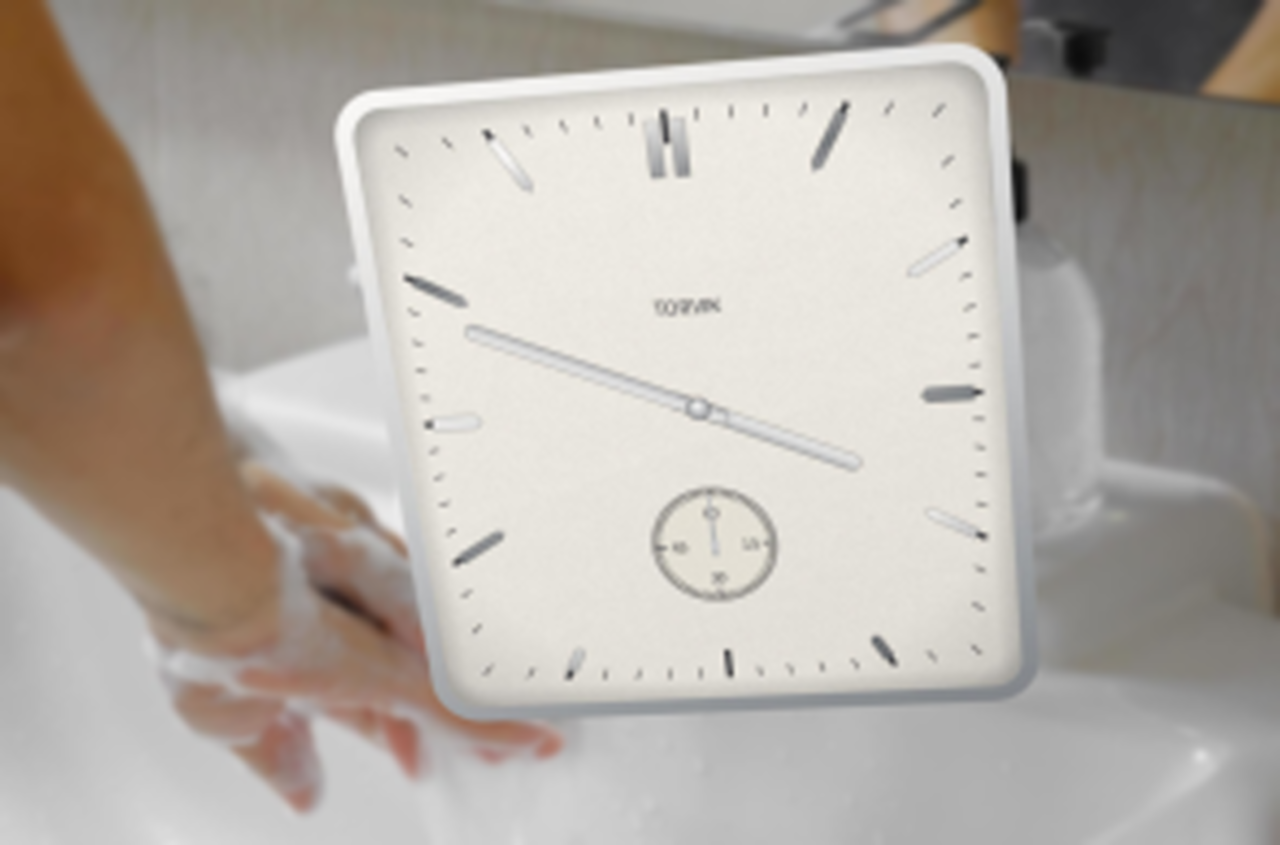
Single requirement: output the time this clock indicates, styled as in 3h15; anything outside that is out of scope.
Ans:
3h49
